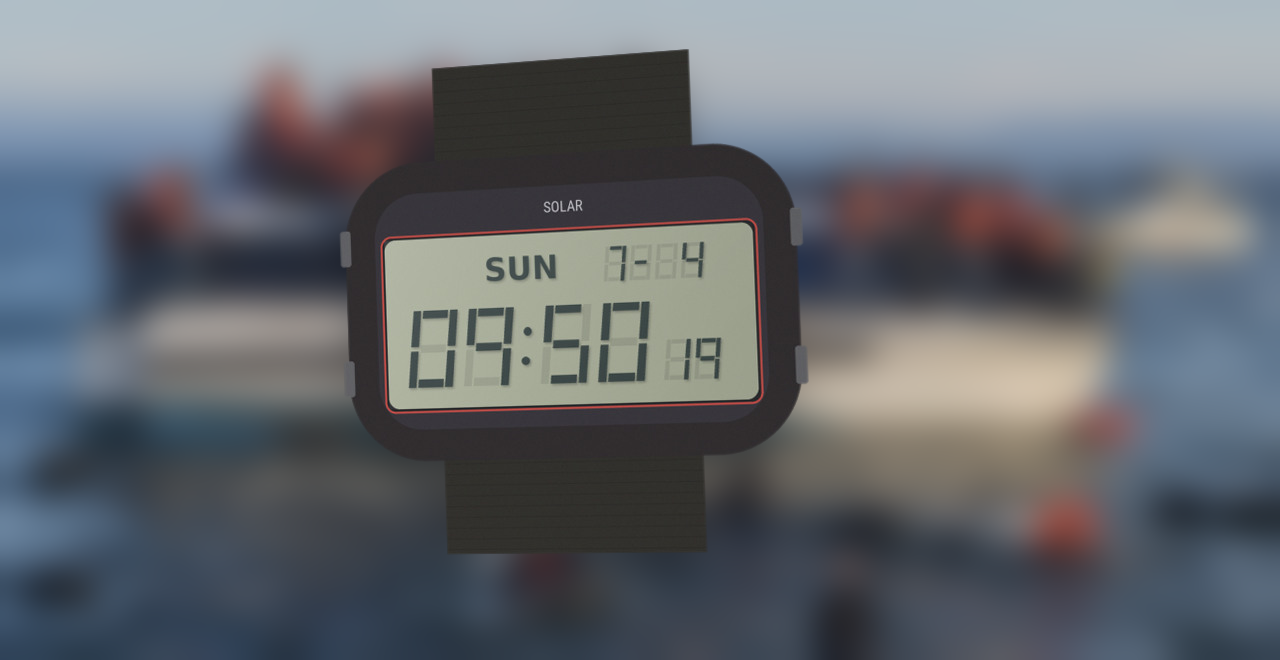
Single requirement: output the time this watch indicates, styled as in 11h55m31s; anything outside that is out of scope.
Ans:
9h50m19s
